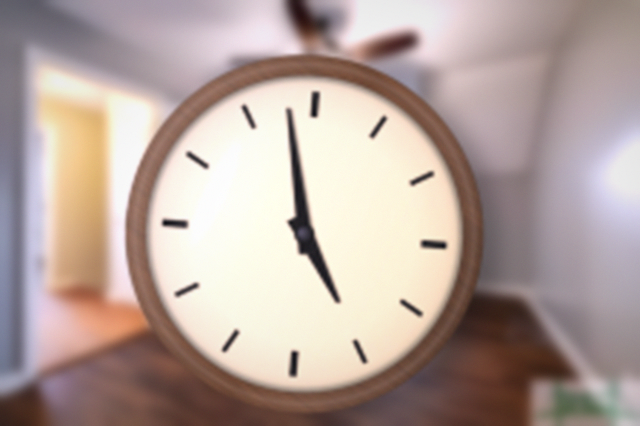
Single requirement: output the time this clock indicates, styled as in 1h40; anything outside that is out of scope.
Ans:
4h58
